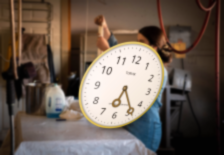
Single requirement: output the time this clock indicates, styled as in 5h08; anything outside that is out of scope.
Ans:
6h24
